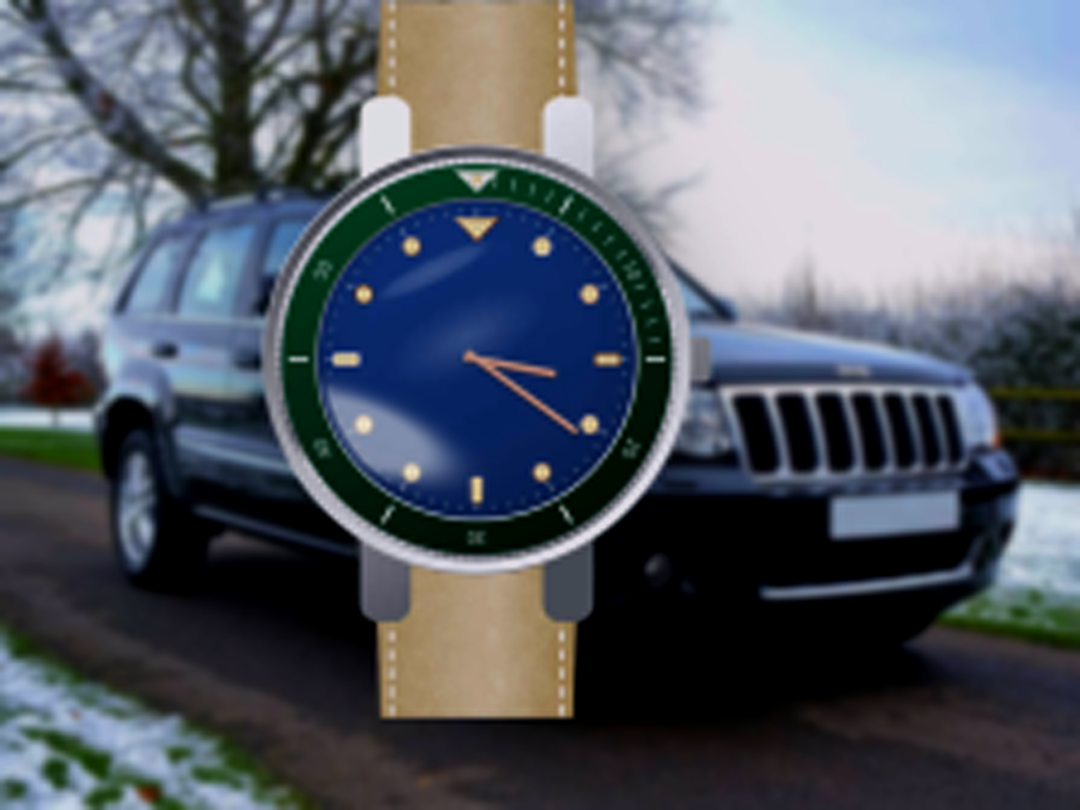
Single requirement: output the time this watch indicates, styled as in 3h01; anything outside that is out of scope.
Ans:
3h21
